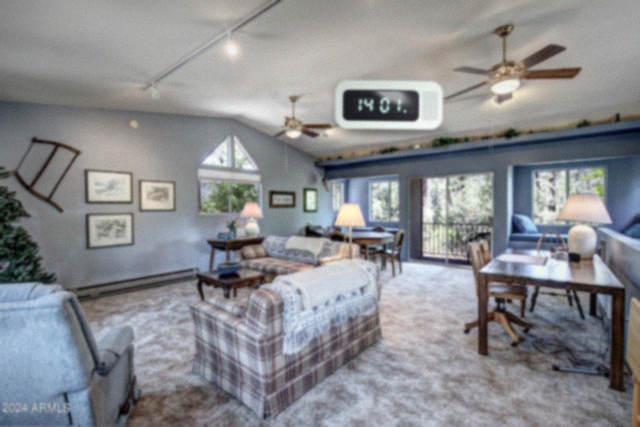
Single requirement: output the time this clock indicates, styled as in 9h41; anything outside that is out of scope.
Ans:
14h01
